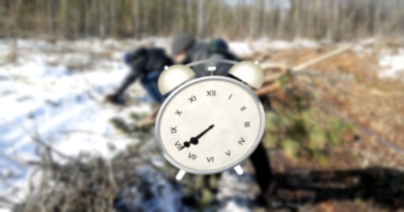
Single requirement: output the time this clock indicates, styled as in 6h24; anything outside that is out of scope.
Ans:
7h39
